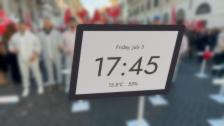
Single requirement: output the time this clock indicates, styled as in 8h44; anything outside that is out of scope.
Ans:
17h45
